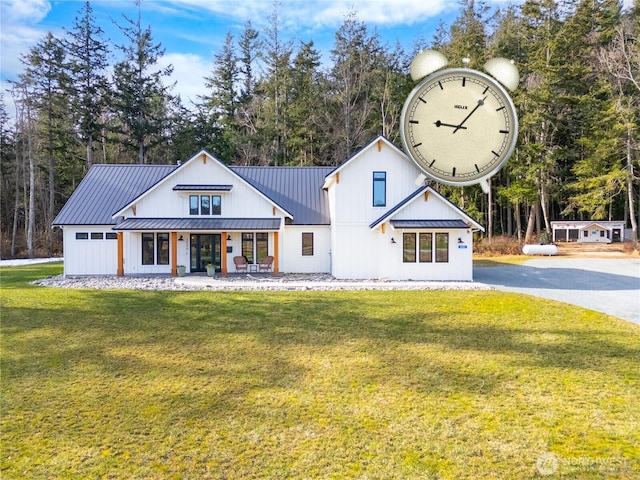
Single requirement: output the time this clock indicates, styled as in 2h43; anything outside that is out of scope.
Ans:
9h06
